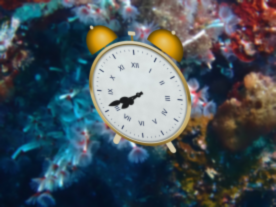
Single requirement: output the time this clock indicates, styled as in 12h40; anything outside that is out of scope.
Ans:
7h41
